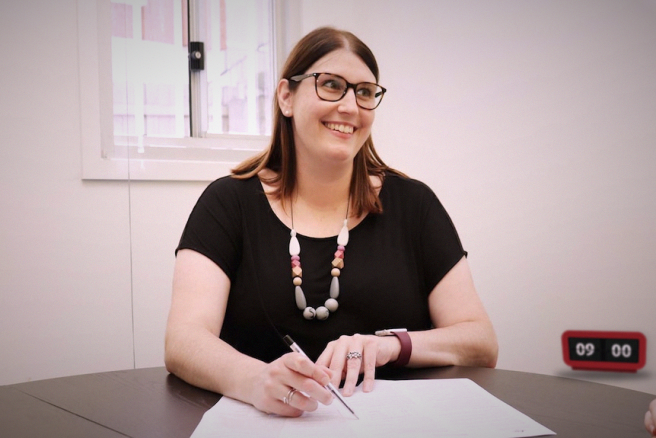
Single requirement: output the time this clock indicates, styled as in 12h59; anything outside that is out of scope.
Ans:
9h00
